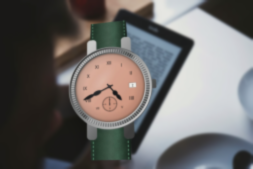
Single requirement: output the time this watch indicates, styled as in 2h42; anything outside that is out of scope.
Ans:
4h41
